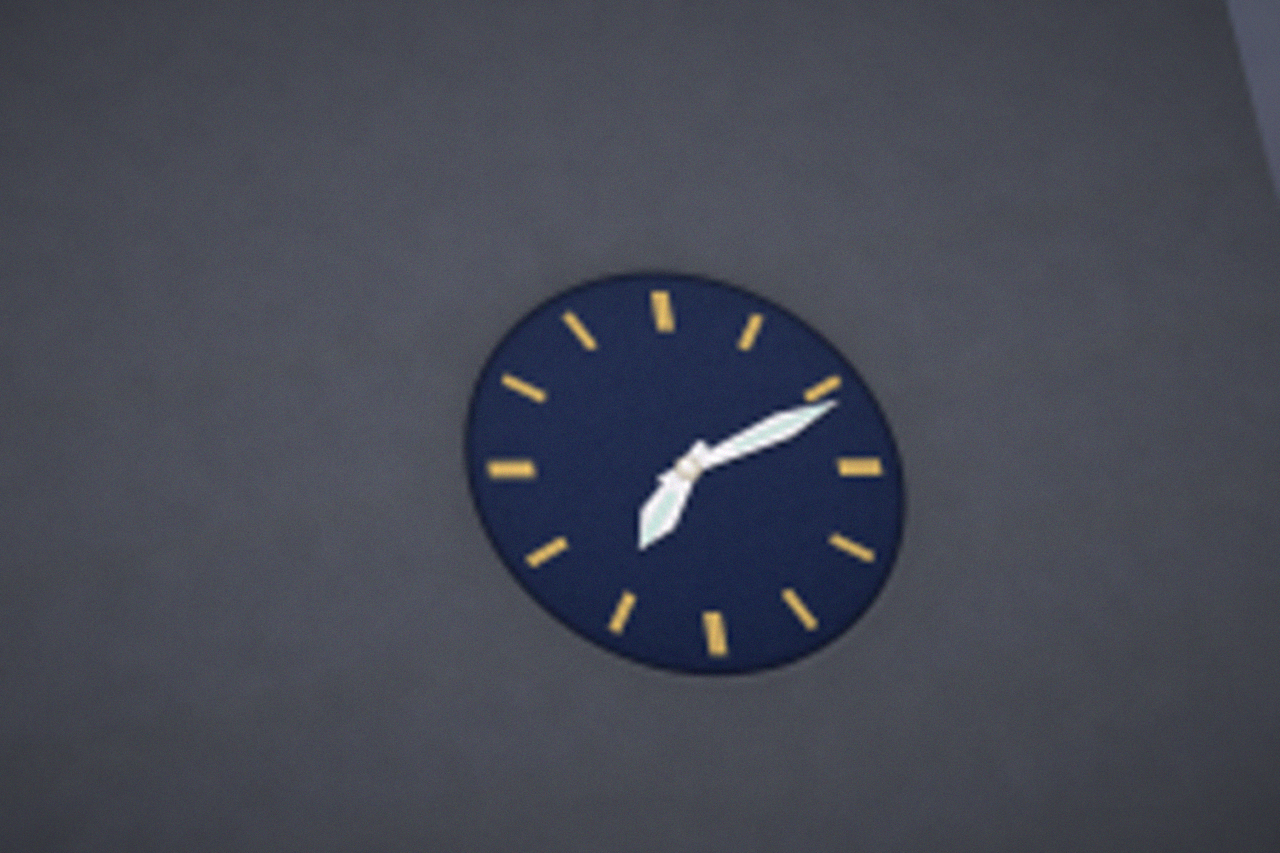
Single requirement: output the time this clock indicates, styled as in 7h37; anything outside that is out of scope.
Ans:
7h11
